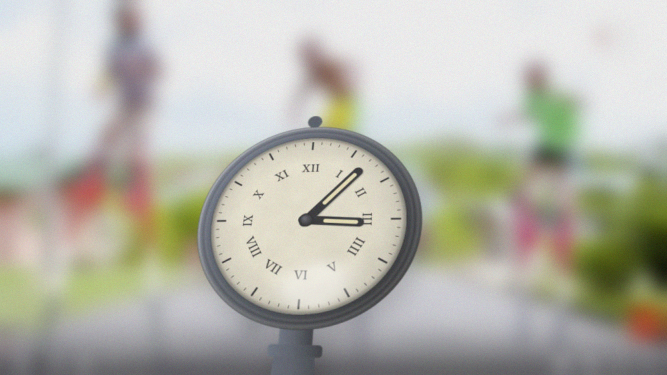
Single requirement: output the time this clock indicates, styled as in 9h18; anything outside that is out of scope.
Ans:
3h07
